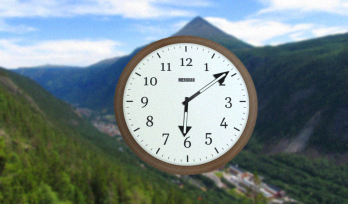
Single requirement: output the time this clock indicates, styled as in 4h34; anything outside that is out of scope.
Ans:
6h09
